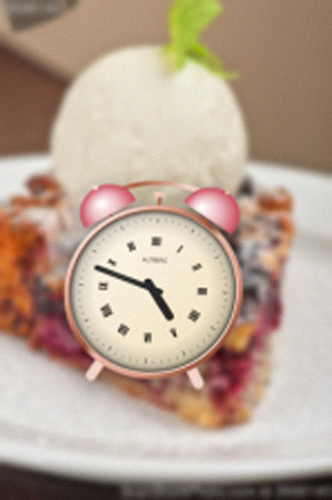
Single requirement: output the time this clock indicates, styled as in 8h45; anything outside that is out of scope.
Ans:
4h48
